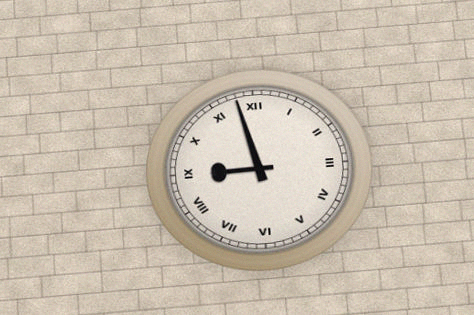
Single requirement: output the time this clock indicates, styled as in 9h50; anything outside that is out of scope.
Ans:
8h58
